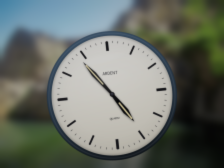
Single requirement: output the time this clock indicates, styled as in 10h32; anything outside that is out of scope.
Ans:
4h54
